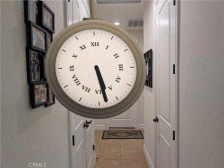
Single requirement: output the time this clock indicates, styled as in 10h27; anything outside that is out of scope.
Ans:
5h28
